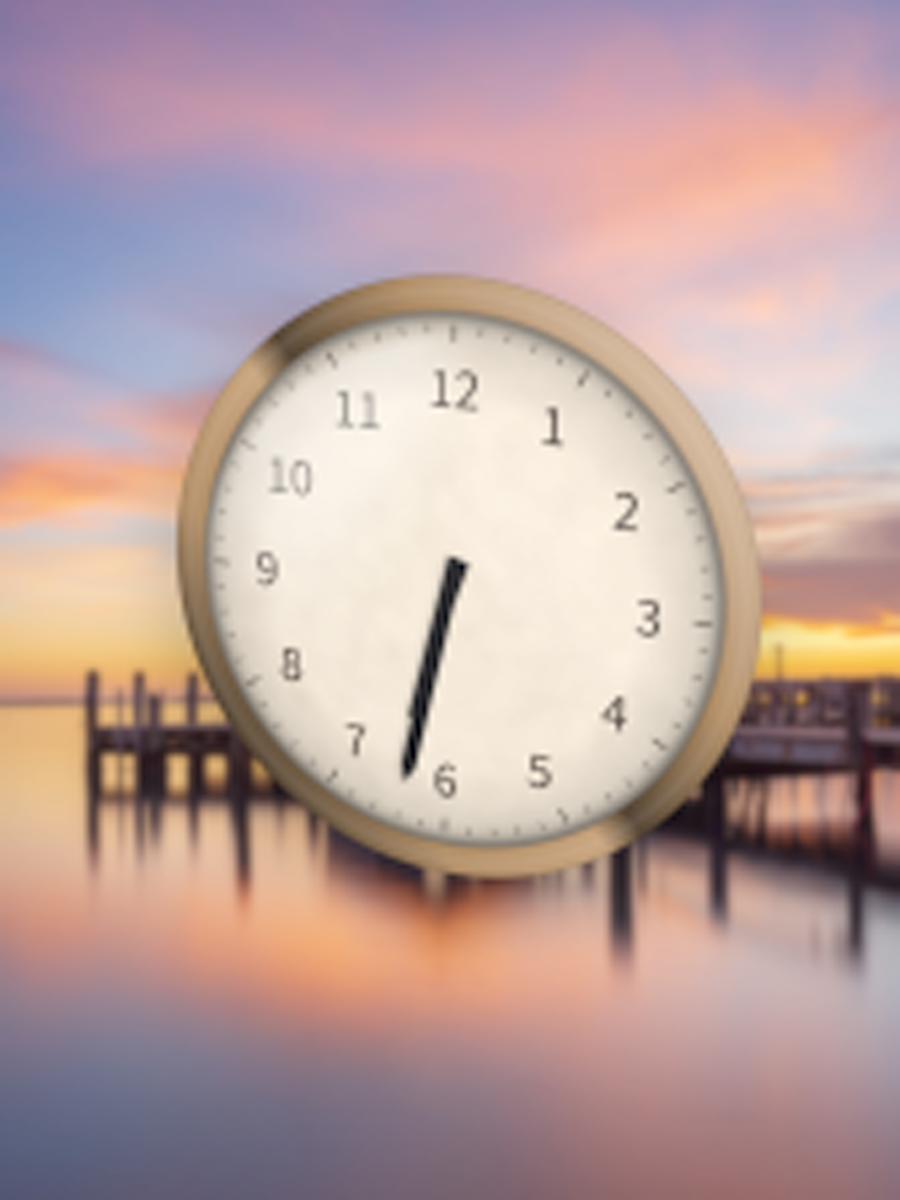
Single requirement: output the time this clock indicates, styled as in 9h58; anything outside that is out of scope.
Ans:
6h32
